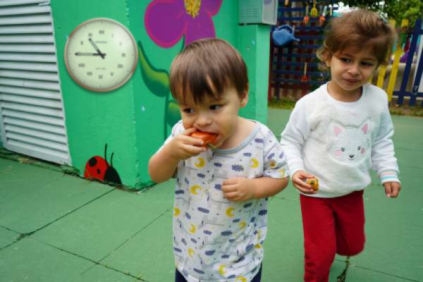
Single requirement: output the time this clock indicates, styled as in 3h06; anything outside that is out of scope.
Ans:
10h45
